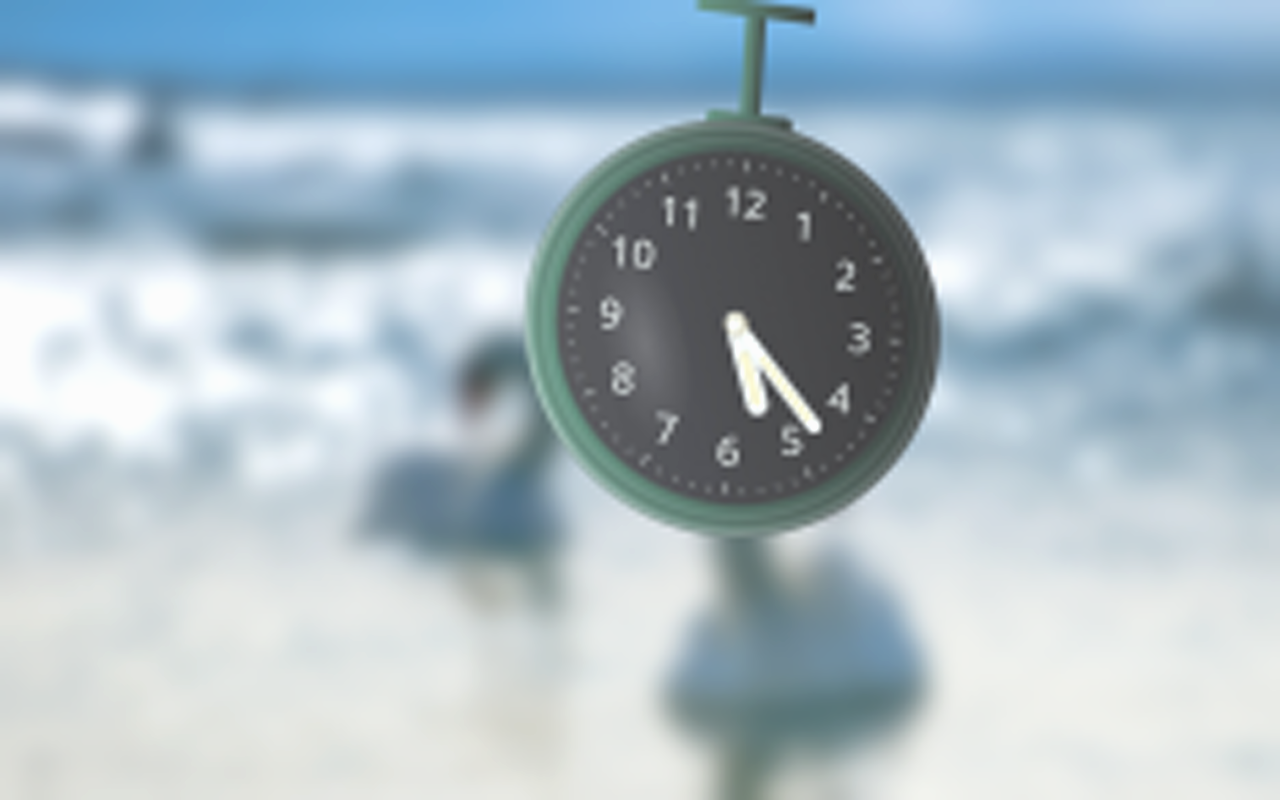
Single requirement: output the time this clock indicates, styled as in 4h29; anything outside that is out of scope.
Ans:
5h23
